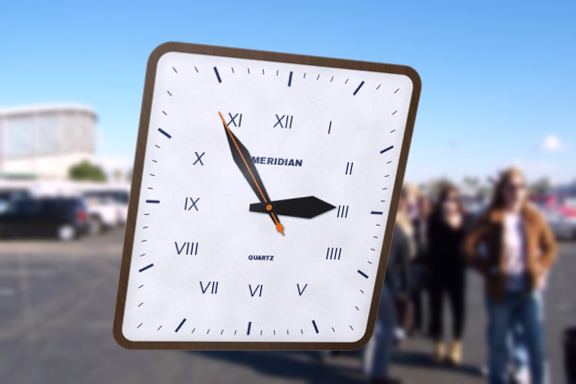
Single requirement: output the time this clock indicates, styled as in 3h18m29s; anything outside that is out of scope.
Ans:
2h53m54s
